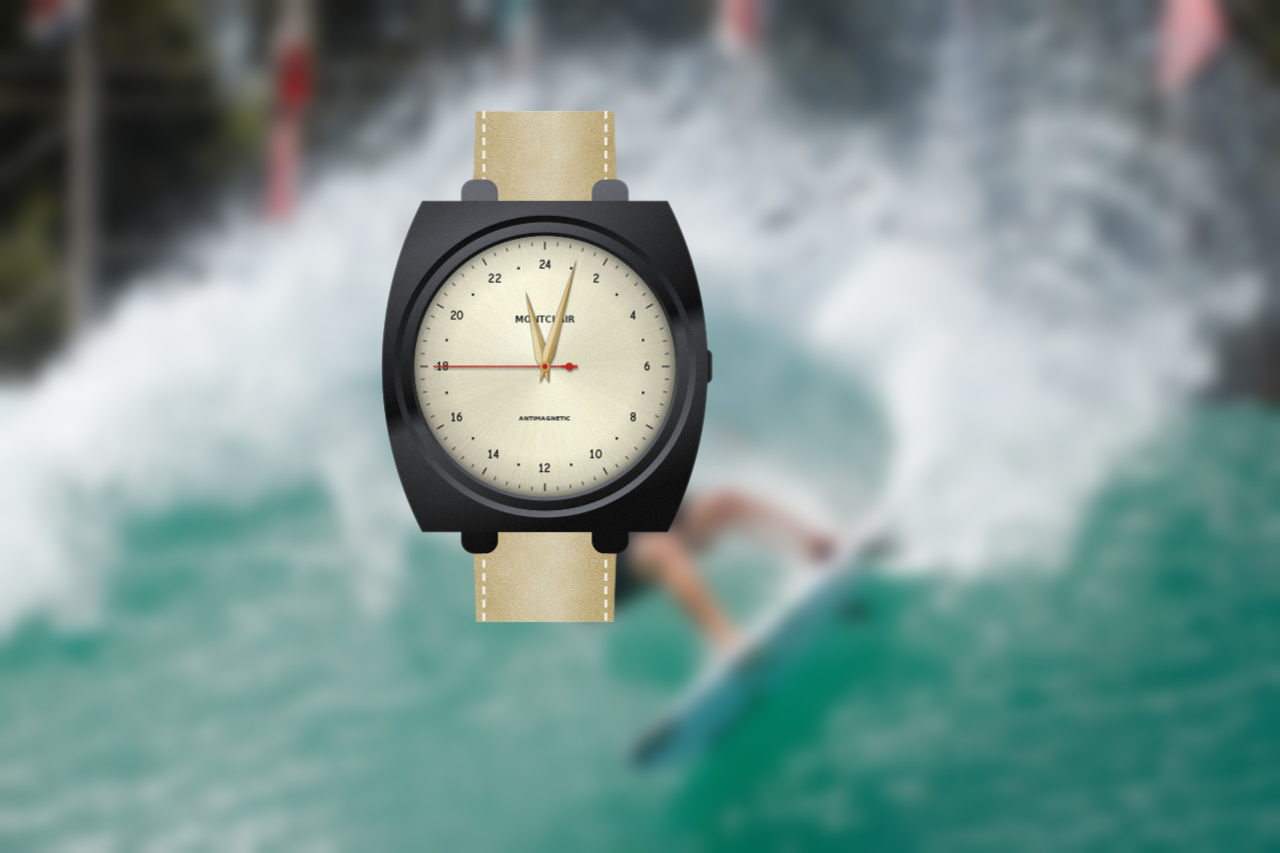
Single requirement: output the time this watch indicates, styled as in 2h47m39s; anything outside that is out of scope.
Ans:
23h02m45s
